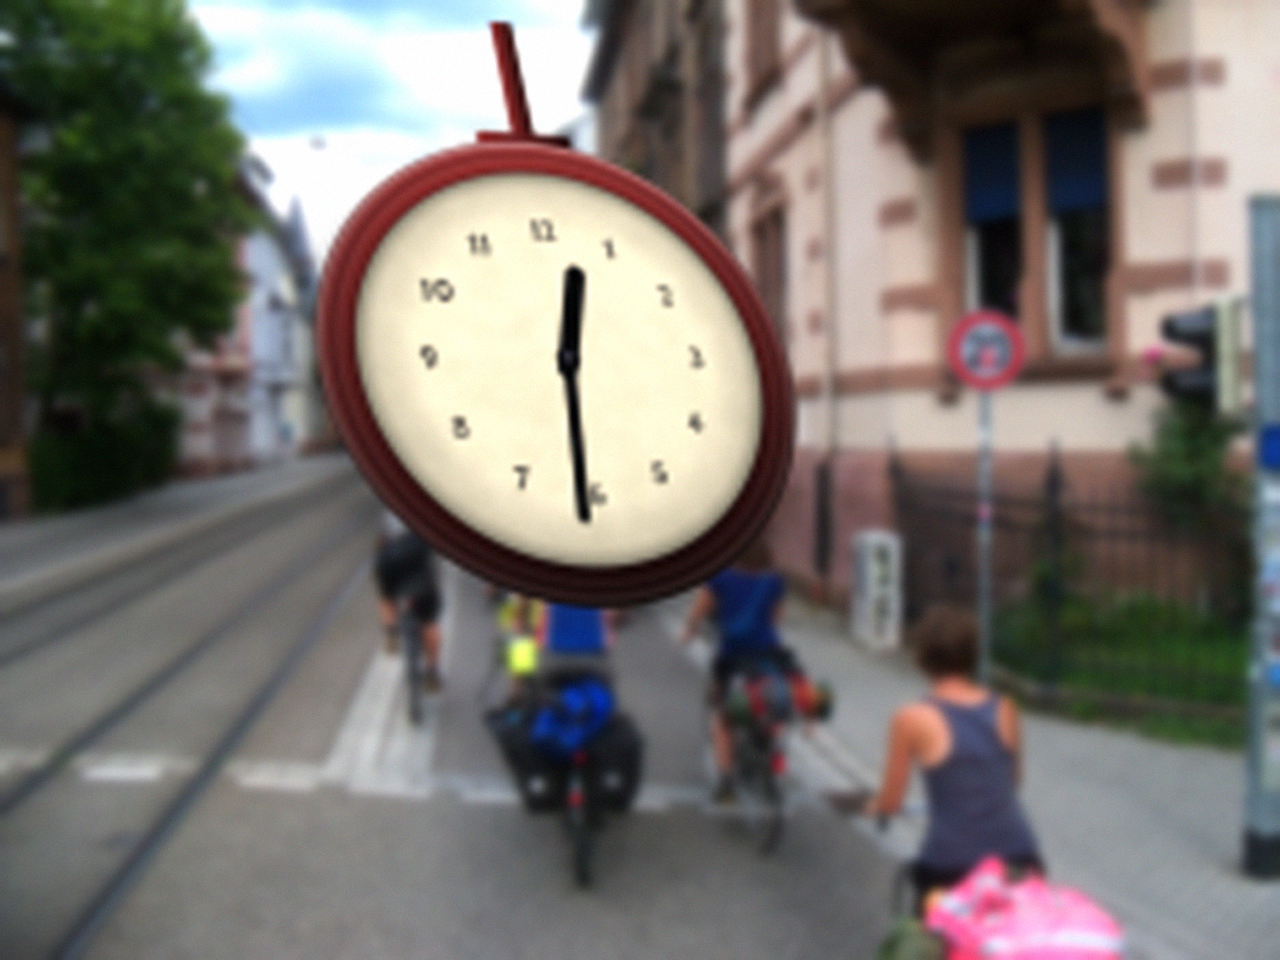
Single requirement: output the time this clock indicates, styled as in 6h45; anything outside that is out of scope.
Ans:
12h31
